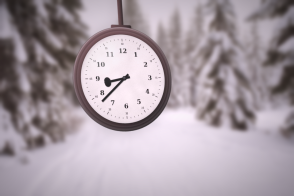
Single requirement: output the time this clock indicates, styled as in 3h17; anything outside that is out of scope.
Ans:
8h38
